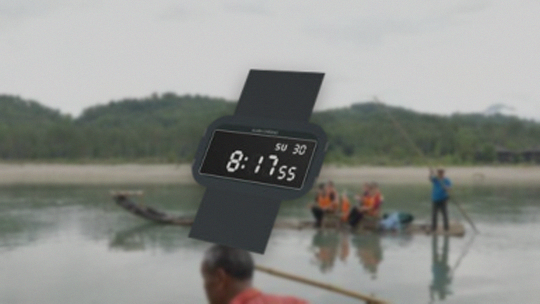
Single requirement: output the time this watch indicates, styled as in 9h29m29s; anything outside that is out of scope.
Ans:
8h17m55s
